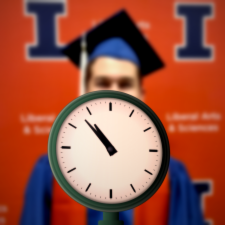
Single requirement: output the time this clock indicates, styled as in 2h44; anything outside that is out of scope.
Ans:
10h53
